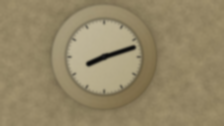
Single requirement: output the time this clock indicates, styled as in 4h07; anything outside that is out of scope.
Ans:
8h12
